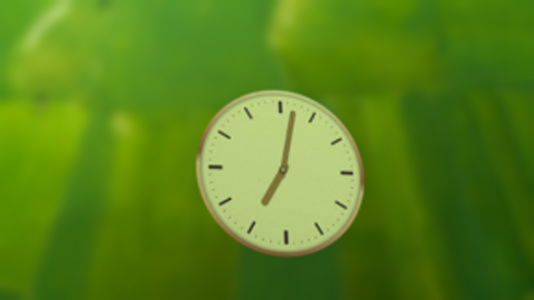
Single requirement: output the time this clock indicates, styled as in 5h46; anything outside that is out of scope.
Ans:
7h02
